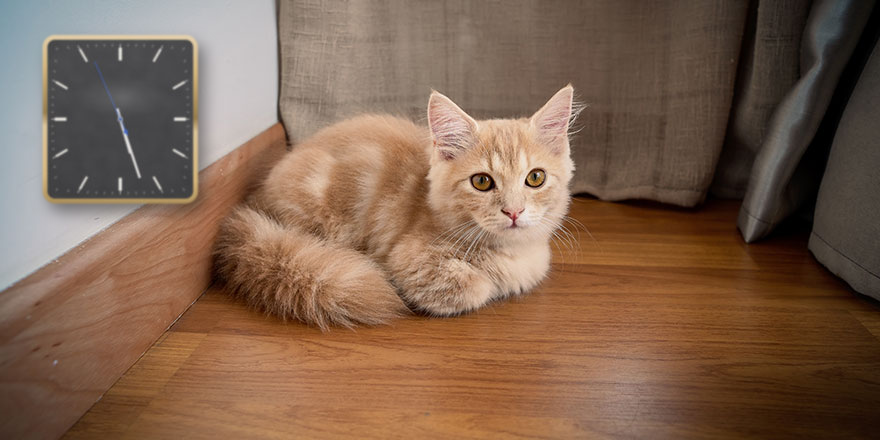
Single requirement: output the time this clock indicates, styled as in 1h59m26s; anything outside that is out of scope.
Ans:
5h26m56s
